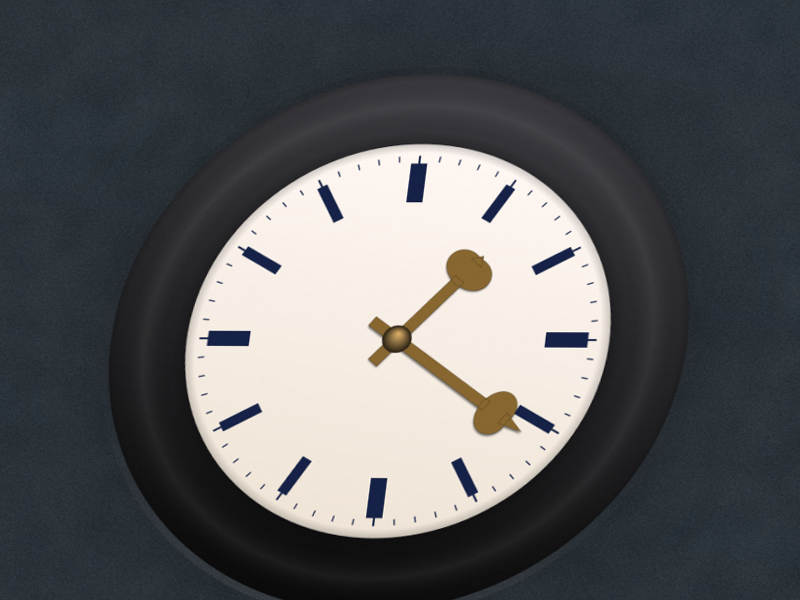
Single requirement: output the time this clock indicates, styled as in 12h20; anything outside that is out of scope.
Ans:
1h21
